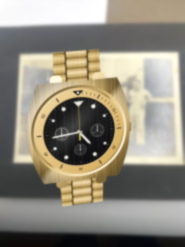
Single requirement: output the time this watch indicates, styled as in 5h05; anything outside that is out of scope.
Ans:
4h44
